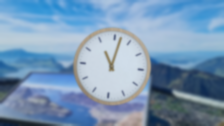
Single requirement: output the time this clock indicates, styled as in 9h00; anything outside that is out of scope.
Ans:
11h02
